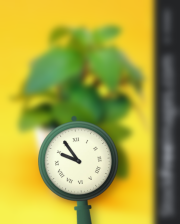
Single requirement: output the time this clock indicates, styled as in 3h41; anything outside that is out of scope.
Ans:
9h55
